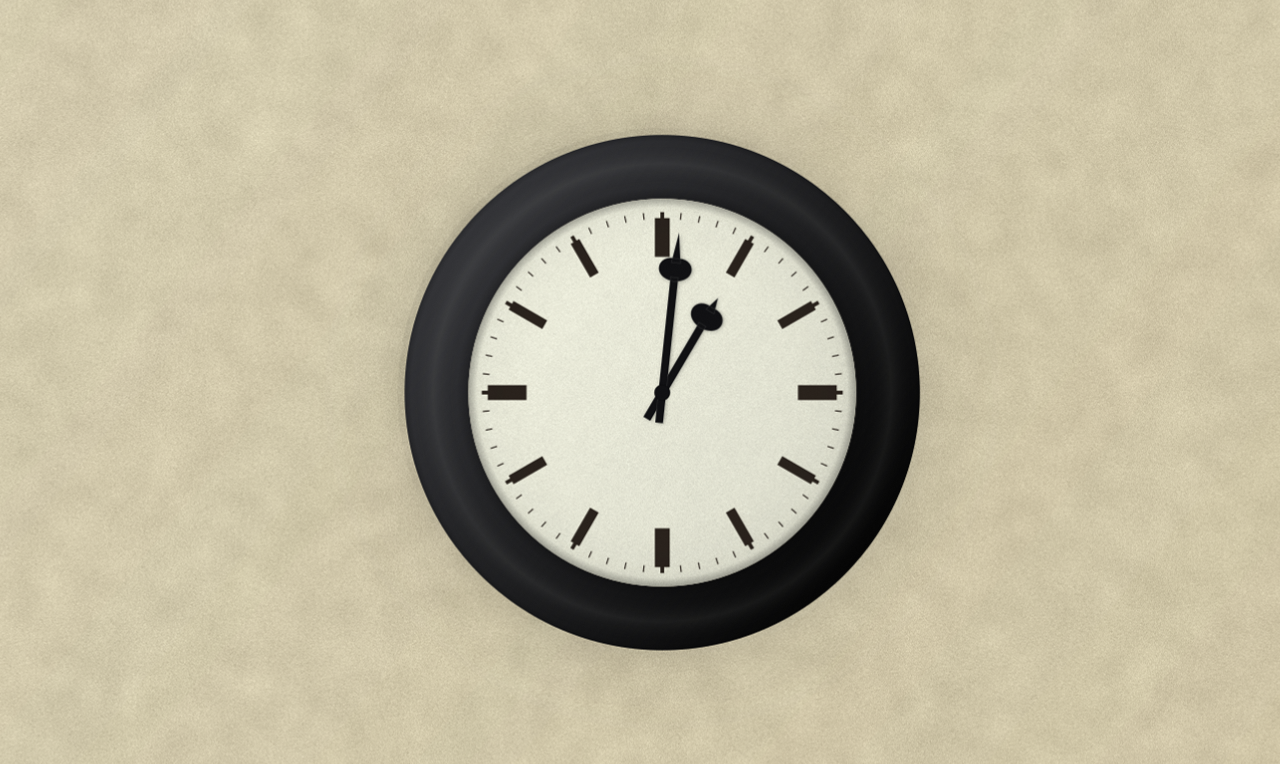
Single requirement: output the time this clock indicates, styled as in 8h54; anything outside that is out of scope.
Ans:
1h01
